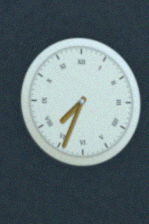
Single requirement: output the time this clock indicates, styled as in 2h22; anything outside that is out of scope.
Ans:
7h34
